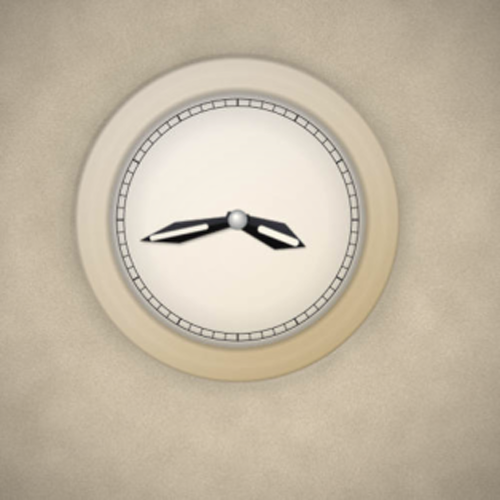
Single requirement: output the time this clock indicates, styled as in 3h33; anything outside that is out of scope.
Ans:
3h43
